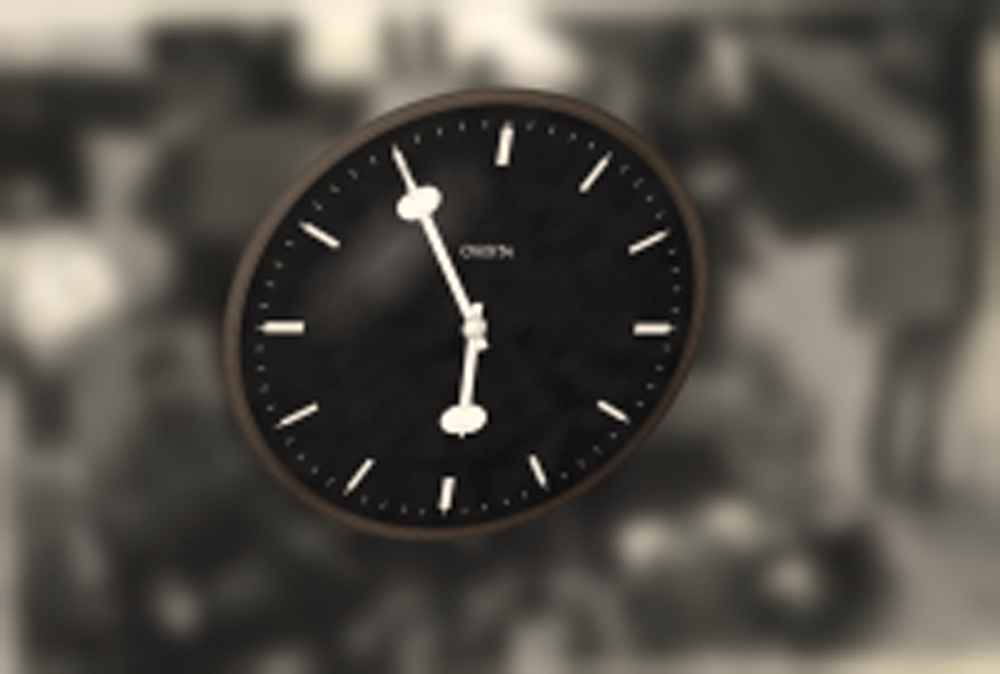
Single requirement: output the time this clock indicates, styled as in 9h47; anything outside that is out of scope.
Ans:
5h55
